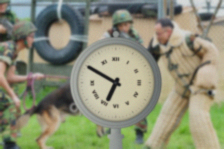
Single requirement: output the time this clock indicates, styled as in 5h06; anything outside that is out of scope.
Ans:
6h50
